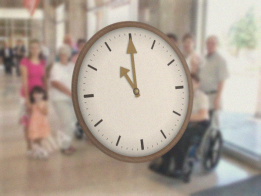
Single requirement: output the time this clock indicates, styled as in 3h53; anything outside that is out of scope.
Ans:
11h00
